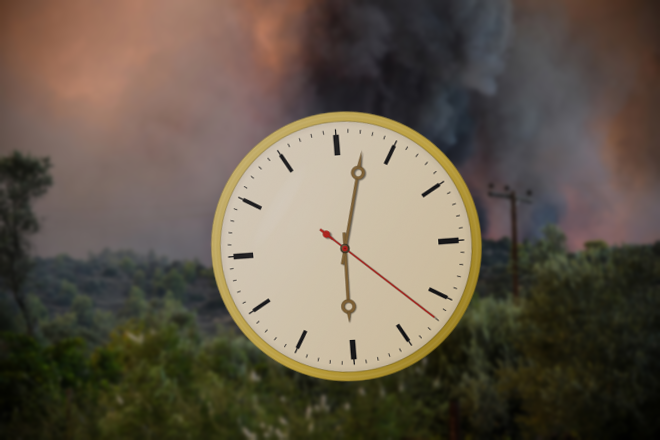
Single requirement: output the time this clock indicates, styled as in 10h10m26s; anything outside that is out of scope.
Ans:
6h02m22s
